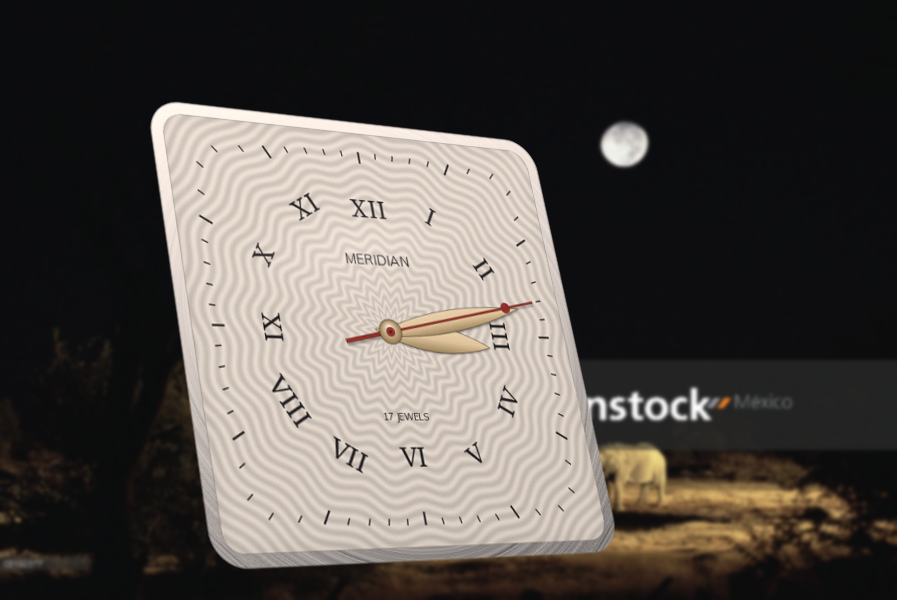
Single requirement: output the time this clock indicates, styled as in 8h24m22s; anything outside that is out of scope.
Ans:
3h13m13s
